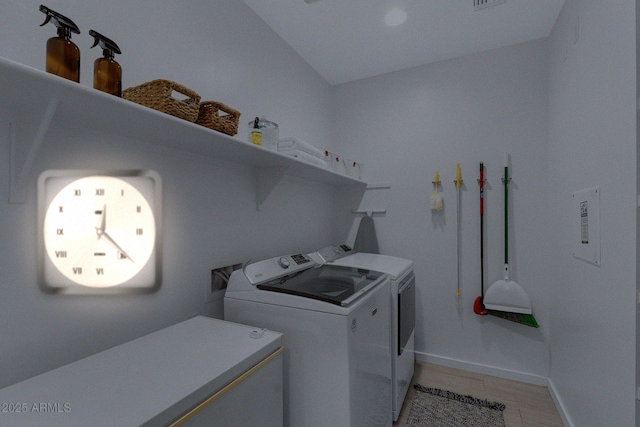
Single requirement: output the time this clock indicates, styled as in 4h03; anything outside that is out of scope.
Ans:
12h22
